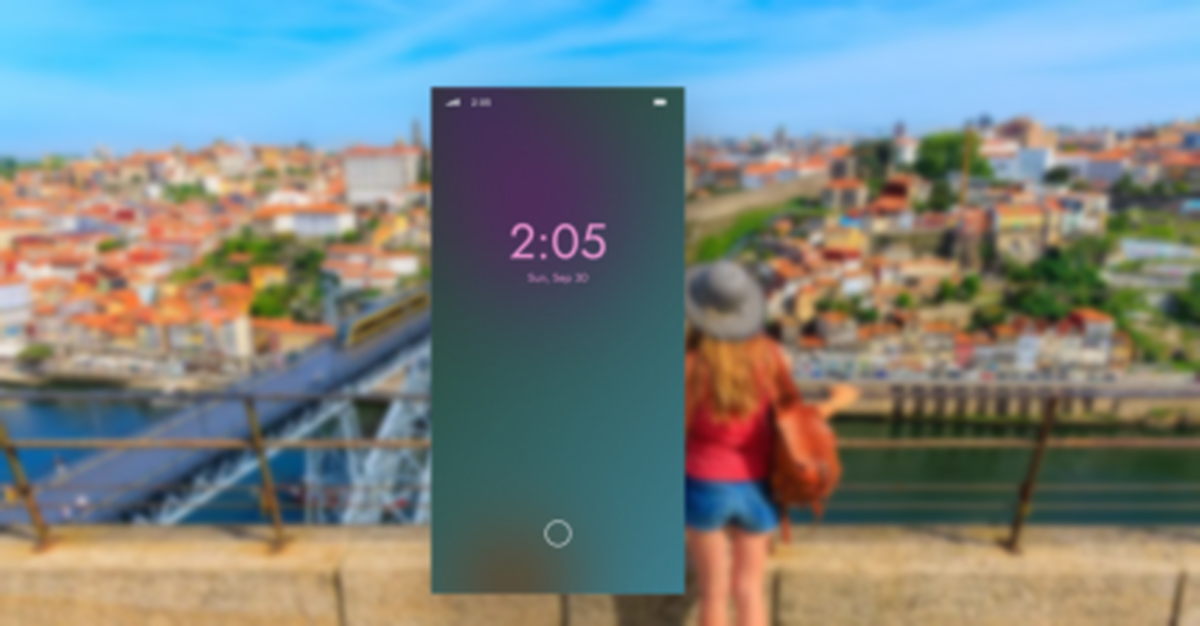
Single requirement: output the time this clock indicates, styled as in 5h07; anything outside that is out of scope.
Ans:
2h05
